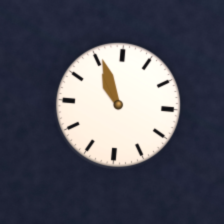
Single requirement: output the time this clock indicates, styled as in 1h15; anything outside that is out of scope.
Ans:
10h56
